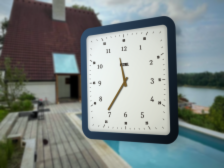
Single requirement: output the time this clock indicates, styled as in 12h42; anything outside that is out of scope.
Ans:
11h36
